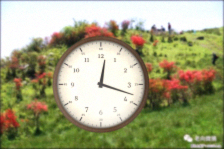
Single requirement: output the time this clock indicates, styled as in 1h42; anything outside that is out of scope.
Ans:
12h18
